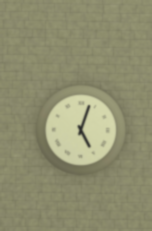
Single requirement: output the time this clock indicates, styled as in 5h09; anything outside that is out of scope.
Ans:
5h03
